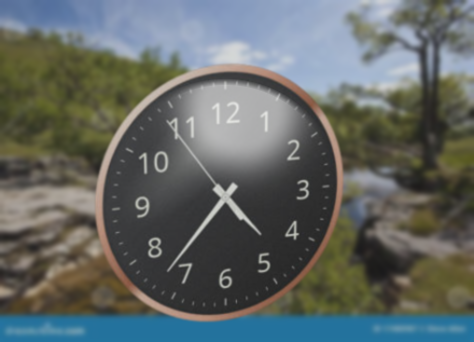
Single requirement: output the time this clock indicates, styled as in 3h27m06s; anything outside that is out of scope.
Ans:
4h36m54s
